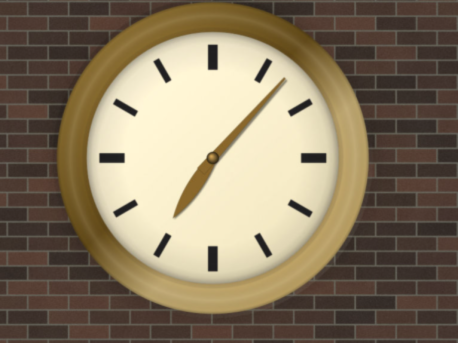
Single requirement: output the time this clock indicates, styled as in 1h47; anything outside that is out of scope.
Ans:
7h07
